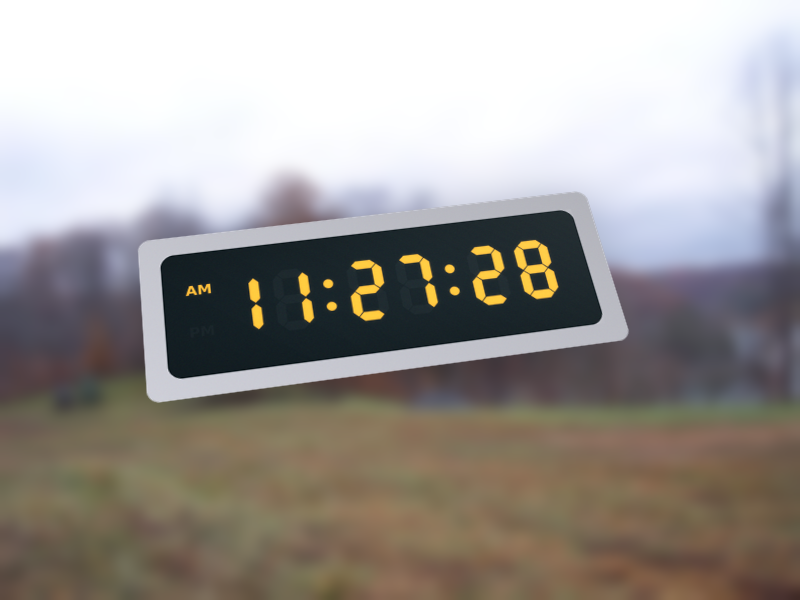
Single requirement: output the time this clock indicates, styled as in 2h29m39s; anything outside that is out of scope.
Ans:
11h27m28s
